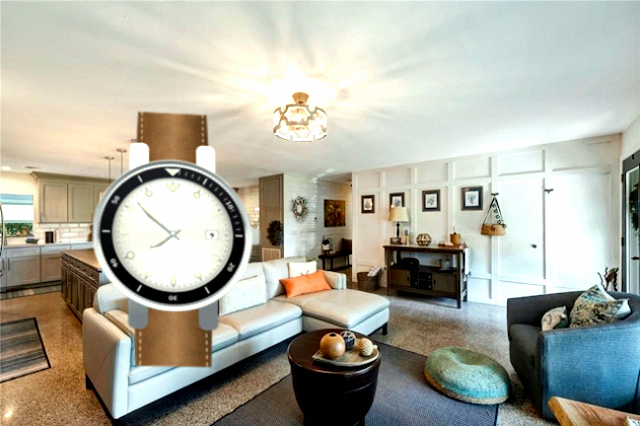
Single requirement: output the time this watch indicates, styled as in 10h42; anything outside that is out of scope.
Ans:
7h52
